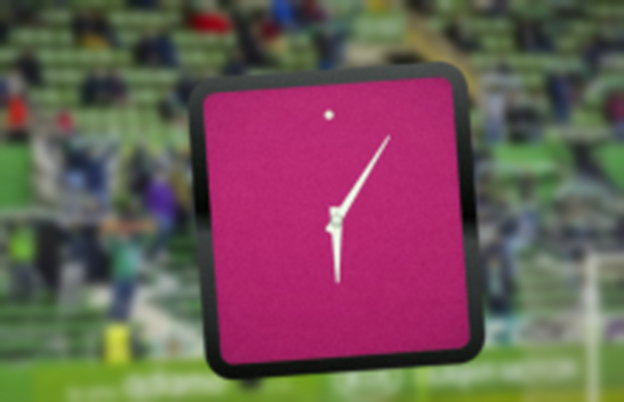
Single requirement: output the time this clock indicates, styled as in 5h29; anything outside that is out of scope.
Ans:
6h06
